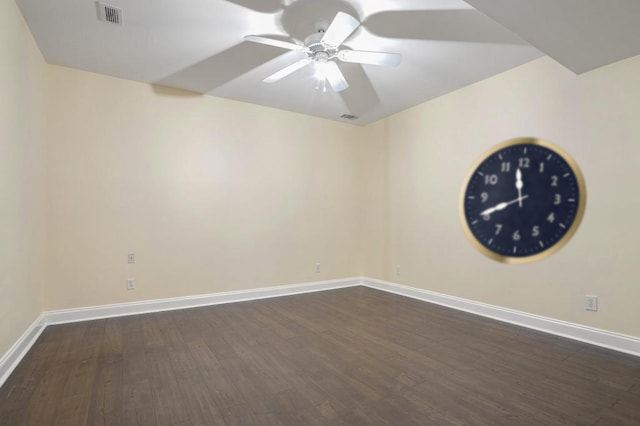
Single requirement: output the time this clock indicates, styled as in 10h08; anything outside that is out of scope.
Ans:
11h41
